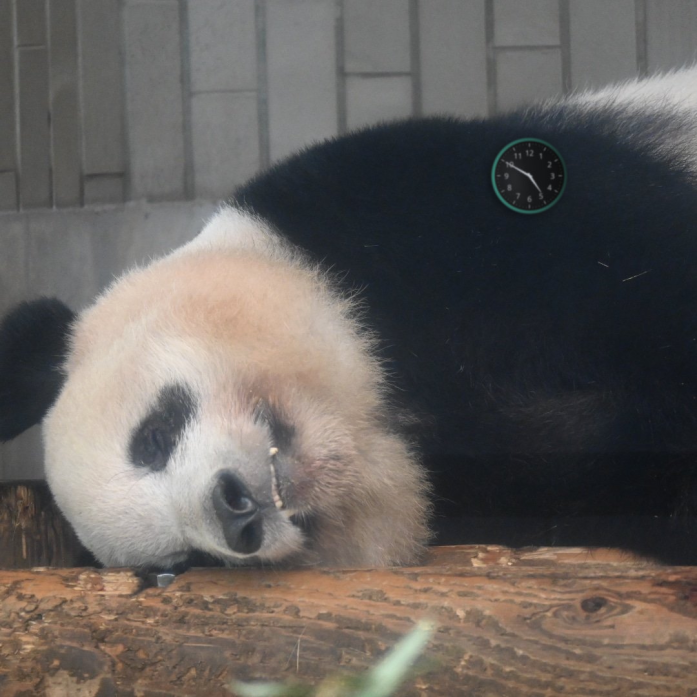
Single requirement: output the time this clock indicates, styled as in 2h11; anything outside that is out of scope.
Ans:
4h50
